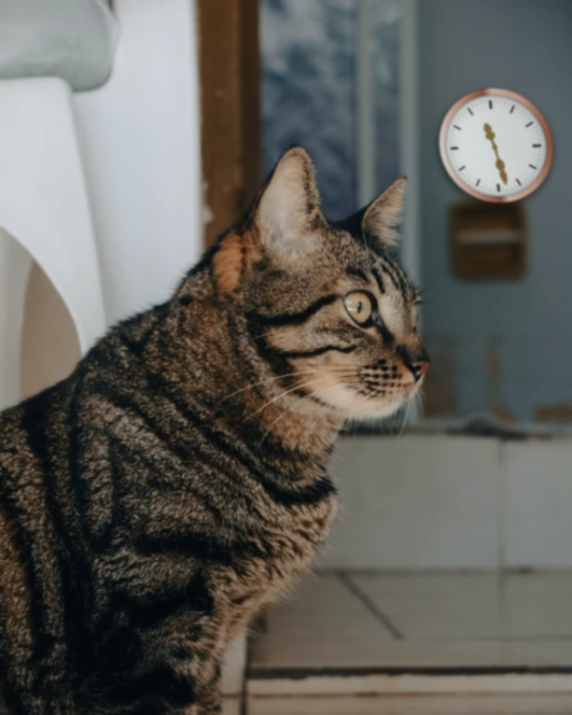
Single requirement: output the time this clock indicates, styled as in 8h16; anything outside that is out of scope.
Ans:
11h28
